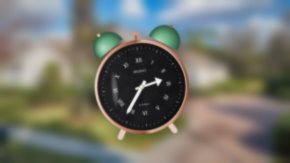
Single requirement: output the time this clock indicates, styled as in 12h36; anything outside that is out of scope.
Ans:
2h36
